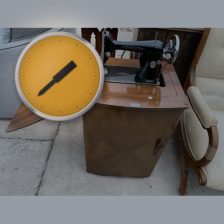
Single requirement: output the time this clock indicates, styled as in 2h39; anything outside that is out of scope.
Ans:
1h38
